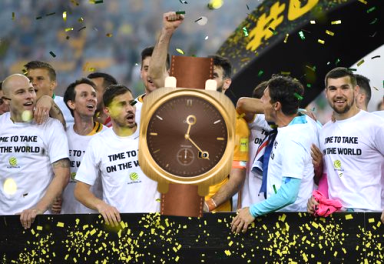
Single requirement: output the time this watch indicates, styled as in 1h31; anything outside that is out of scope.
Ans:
12h22
